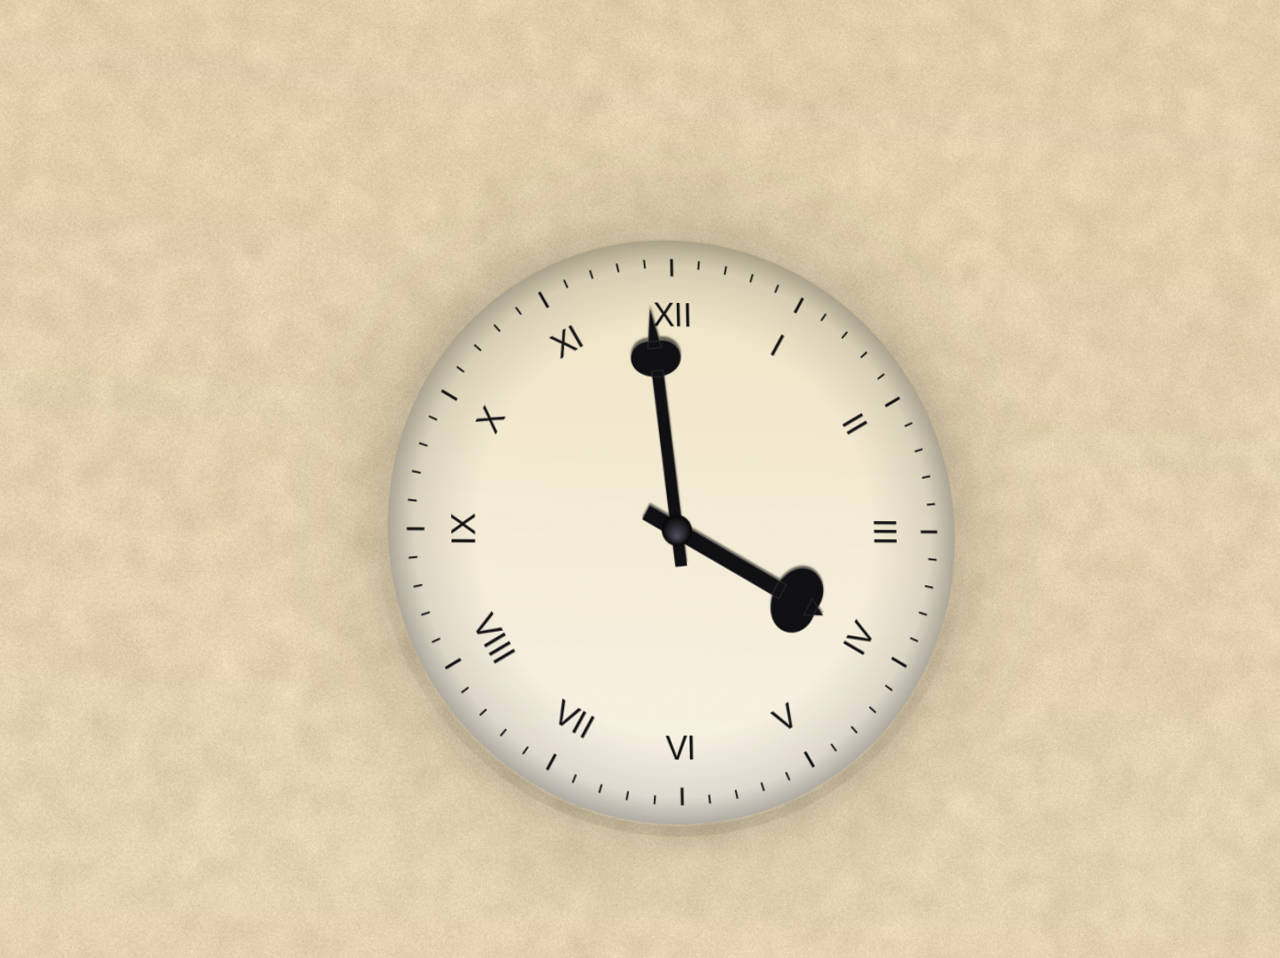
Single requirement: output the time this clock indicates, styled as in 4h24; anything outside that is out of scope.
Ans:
3h59
